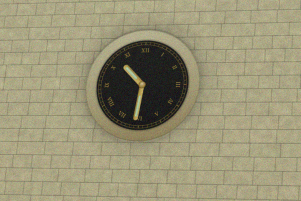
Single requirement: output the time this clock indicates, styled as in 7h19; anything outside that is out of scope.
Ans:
10h31
